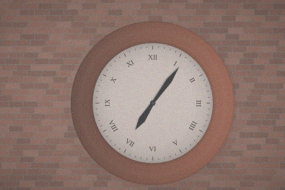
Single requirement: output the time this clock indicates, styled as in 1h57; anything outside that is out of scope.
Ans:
7h06
